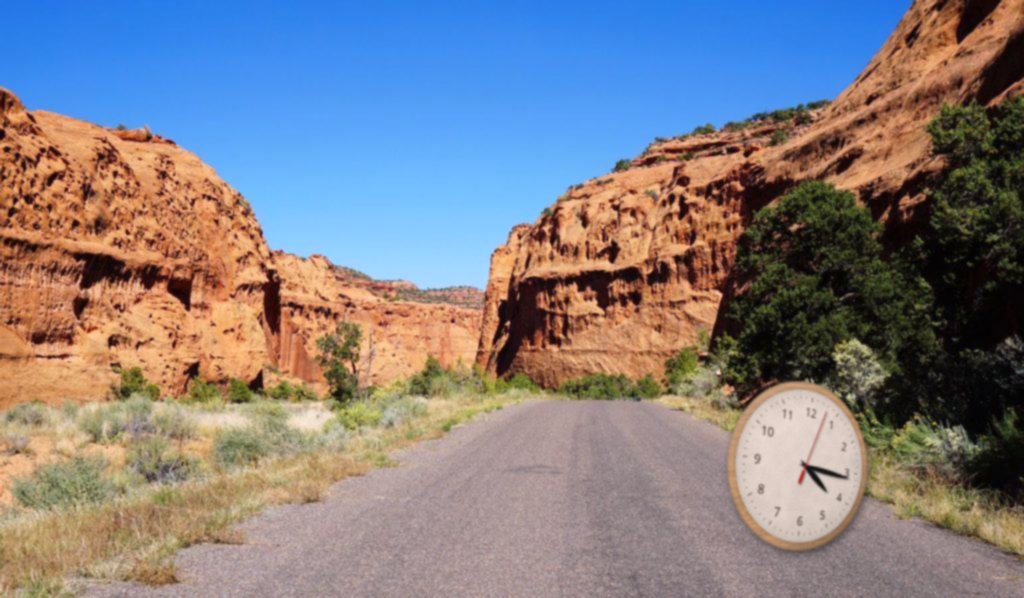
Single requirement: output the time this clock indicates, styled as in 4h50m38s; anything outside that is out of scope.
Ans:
4h16m03s
